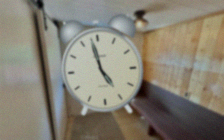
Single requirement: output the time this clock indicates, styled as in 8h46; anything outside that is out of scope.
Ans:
4h58
